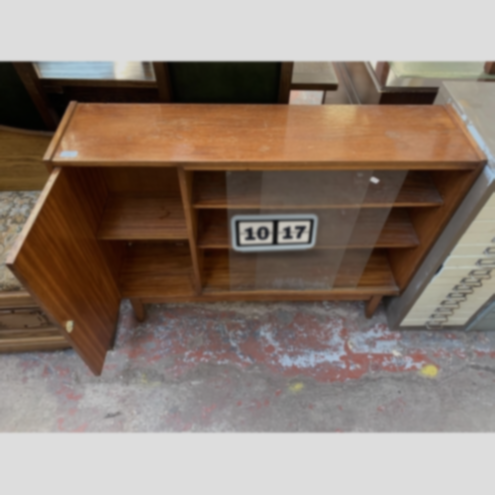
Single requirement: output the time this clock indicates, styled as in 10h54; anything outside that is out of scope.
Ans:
10h17
